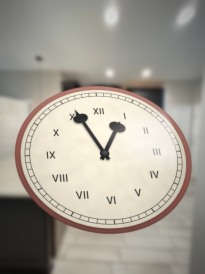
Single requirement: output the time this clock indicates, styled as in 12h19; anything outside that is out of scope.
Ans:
12h56
